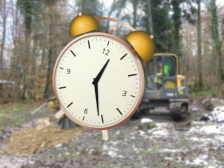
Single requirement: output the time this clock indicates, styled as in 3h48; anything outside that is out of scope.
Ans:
12h26
